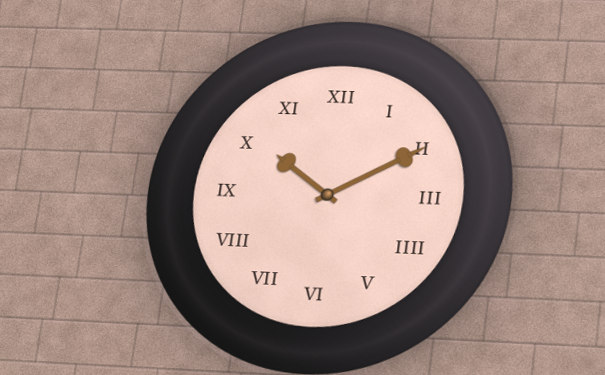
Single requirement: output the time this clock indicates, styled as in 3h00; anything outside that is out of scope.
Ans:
10h10
